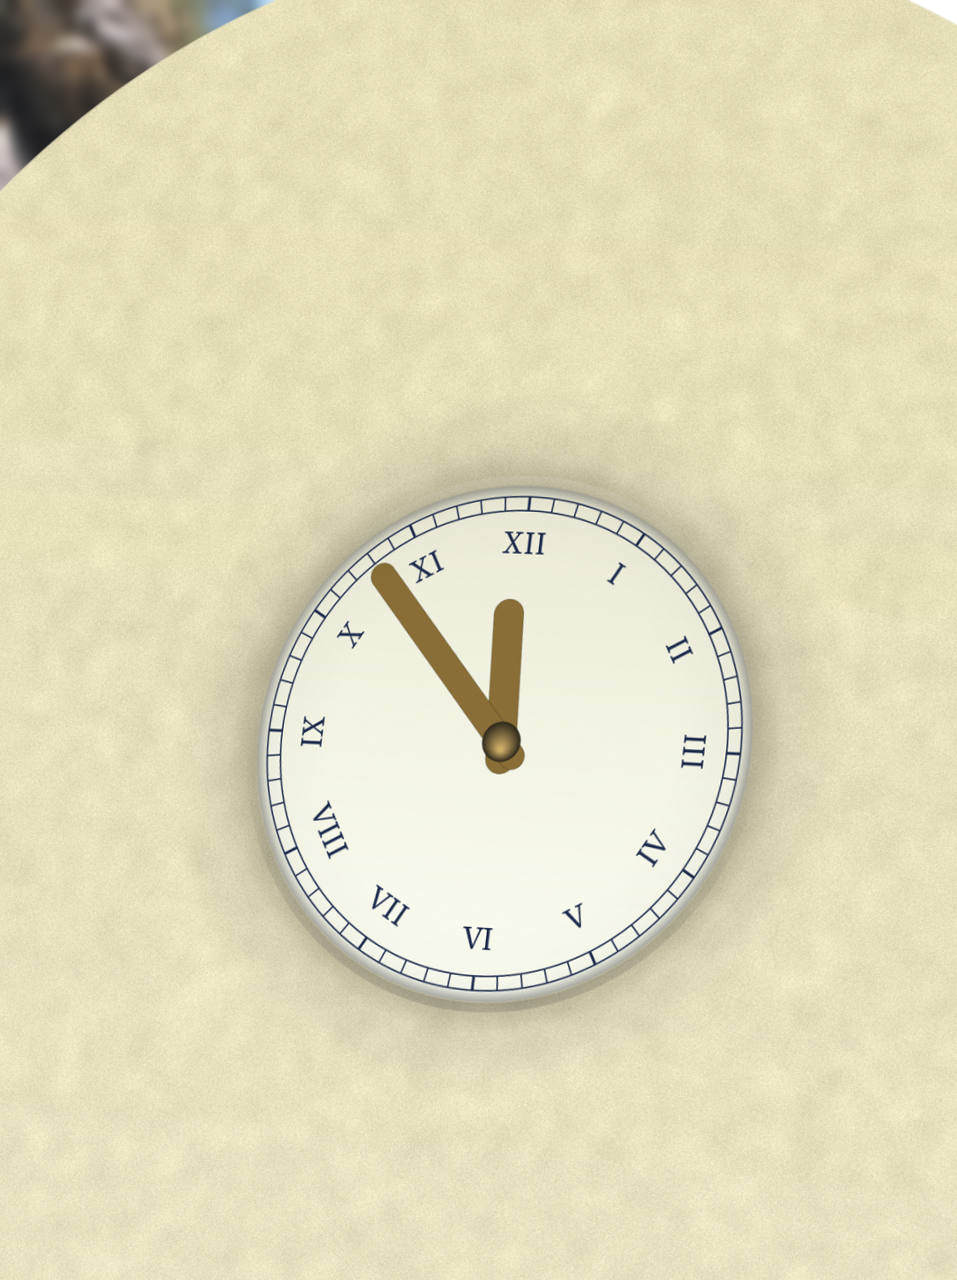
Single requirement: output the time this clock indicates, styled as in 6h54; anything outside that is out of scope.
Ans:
11h53
